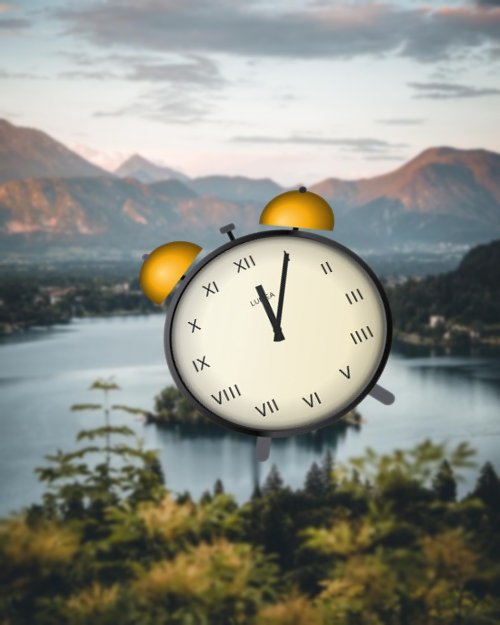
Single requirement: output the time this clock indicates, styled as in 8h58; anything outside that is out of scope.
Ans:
12h05
